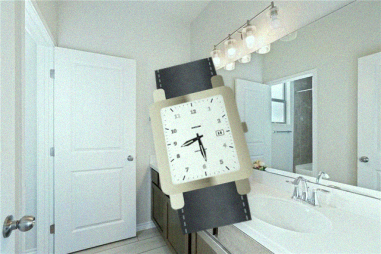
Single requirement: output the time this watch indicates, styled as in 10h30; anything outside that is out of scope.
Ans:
8h29
